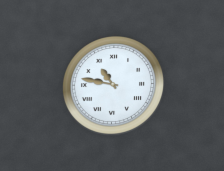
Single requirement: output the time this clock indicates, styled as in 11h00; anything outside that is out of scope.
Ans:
10h47
